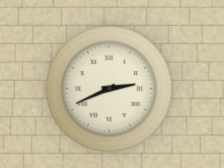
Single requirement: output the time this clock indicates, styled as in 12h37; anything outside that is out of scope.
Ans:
2h41
